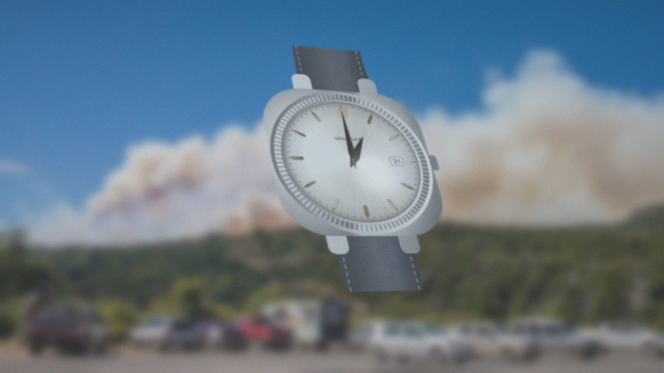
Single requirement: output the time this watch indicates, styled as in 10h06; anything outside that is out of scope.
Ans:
1h00
